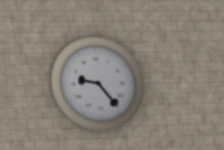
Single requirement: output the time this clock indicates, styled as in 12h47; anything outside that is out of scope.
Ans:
9h24
